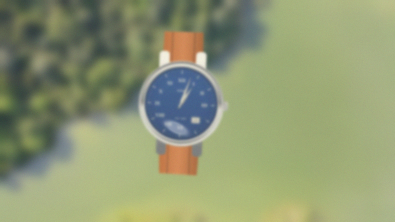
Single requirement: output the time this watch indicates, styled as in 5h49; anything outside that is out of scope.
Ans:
1h03
